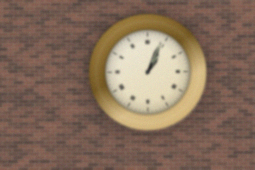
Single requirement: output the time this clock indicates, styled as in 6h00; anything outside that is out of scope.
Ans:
1h04
